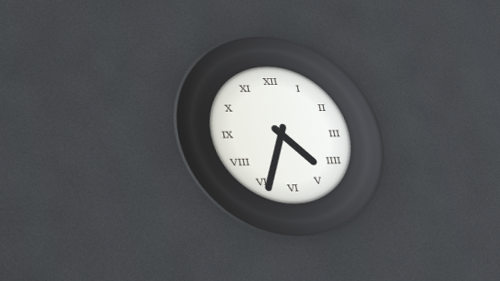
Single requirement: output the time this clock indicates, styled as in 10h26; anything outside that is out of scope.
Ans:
4h34
